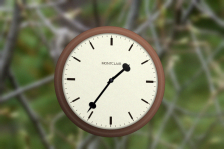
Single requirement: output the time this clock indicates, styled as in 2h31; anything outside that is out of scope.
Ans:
1h36
